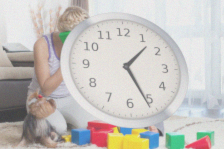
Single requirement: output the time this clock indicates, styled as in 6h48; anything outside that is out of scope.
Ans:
1h26
